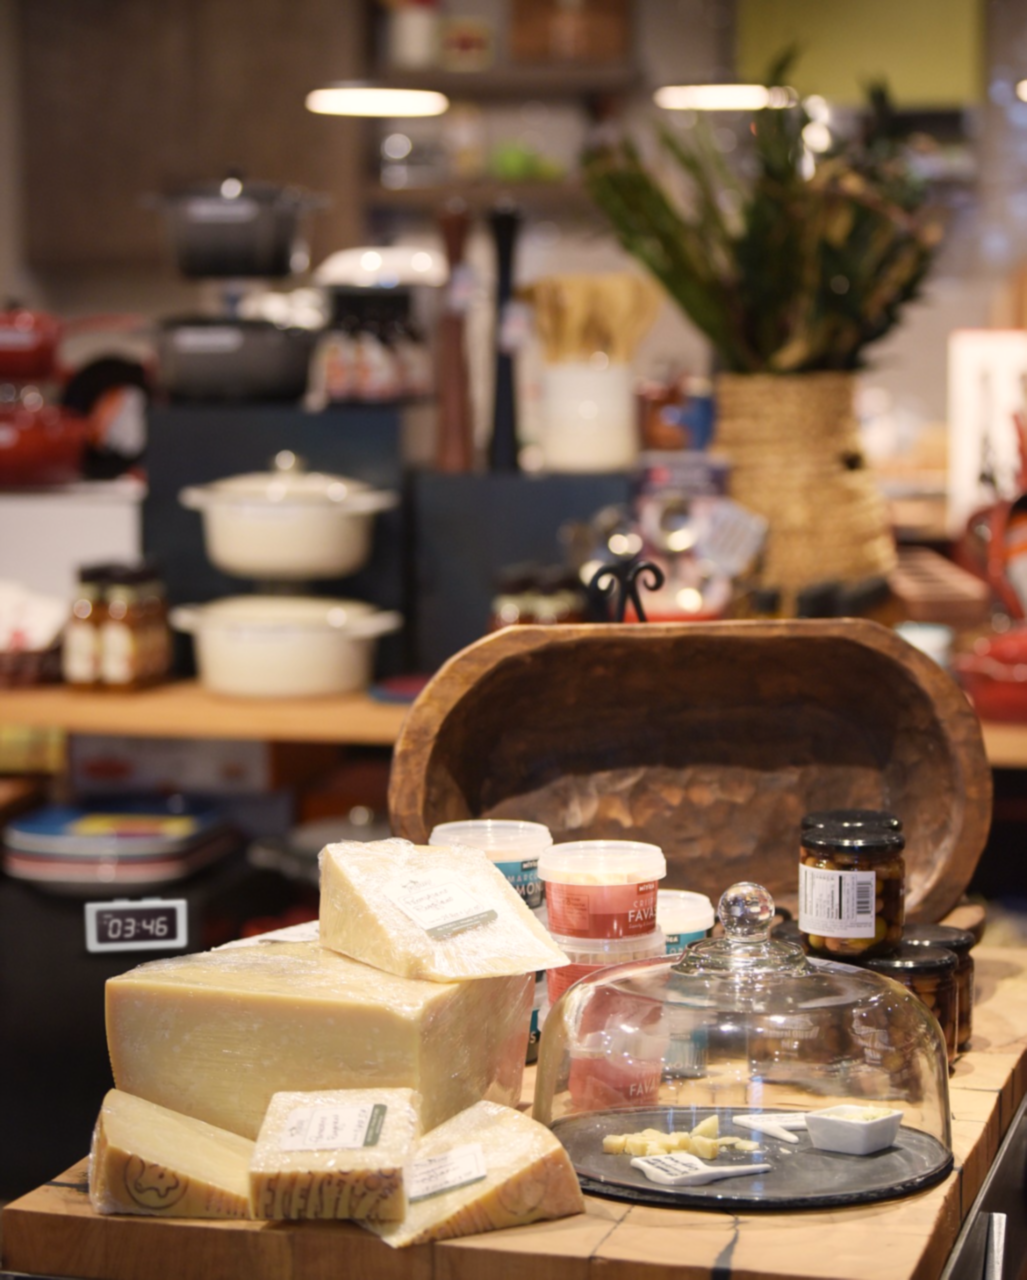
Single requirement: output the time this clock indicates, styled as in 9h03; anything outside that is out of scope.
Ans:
3h46
